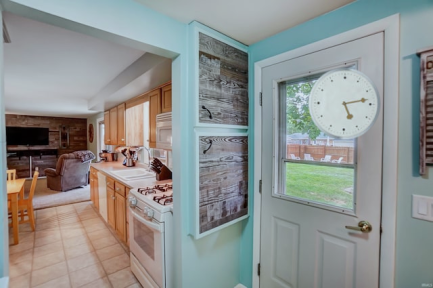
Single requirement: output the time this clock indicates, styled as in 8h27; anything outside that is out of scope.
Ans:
5h13
